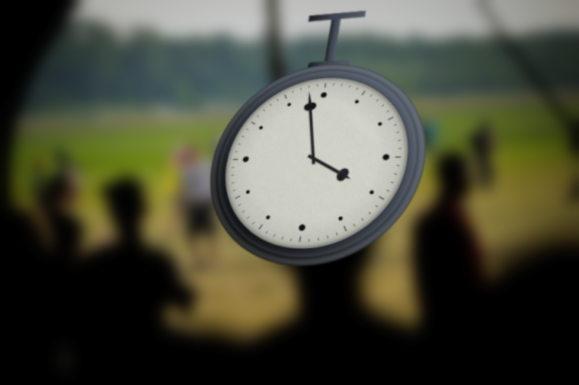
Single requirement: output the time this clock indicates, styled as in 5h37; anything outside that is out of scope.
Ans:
3h58
